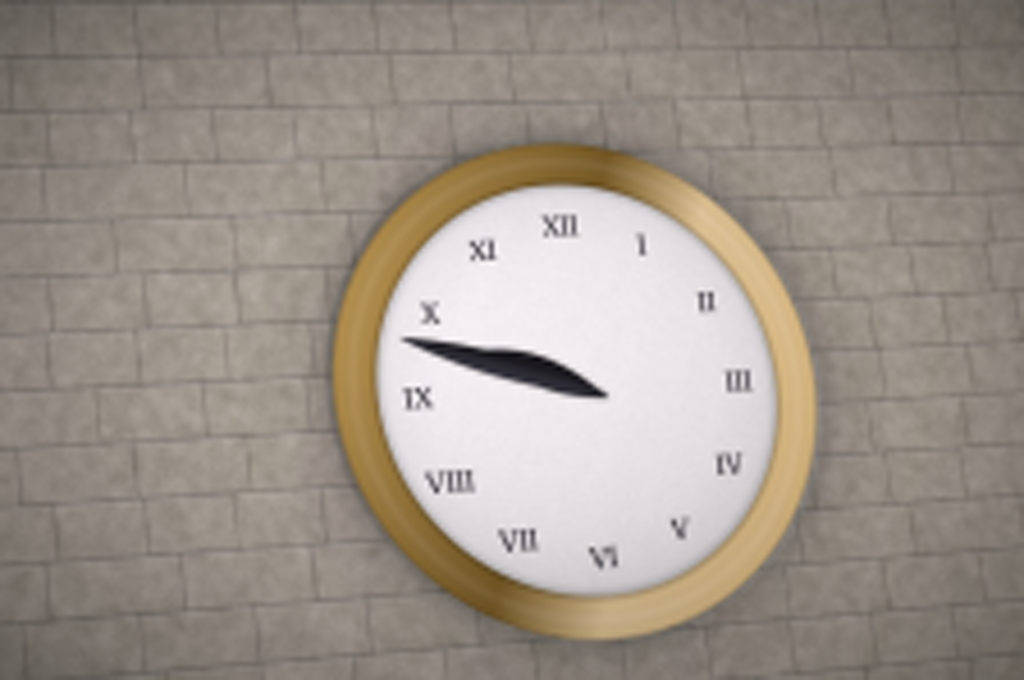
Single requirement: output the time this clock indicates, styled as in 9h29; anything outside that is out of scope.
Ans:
9h48
